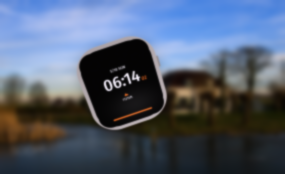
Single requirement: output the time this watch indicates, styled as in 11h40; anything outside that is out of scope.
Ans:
6h14
